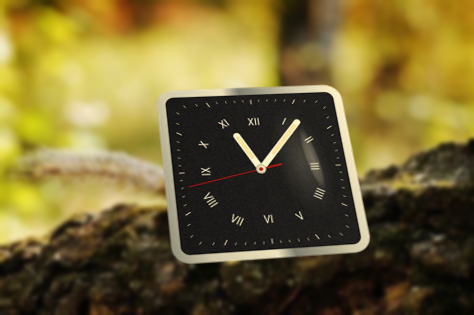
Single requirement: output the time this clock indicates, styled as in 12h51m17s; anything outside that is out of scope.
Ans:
11h06m43s
